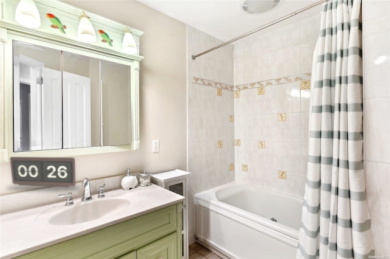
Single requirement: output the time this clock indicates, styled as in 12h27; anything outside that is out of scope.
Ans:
0h26
